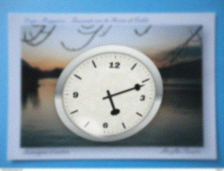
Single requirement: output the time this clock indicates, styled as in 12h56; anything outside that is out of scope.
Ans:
5h11
